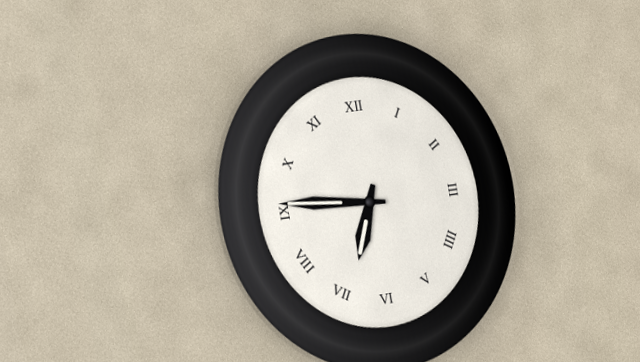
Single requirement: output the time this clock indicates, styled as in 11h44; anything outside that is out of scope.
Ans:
6h46
